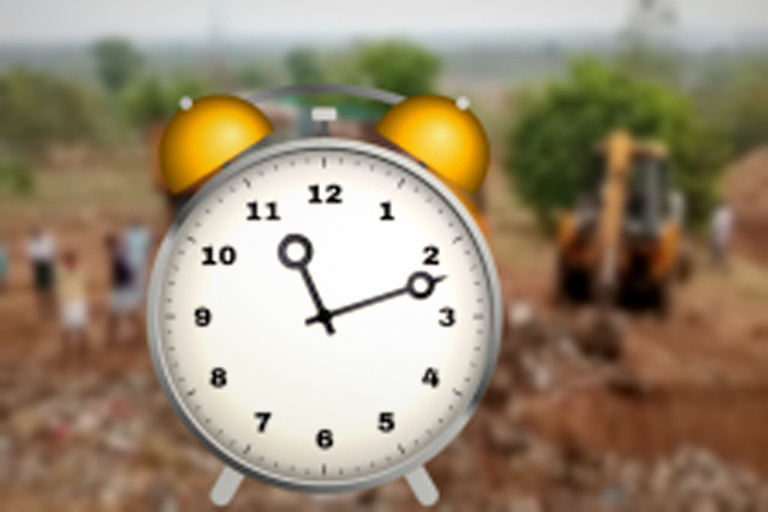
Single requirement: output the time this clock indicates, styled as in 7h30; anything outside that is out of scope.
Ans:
11h12
